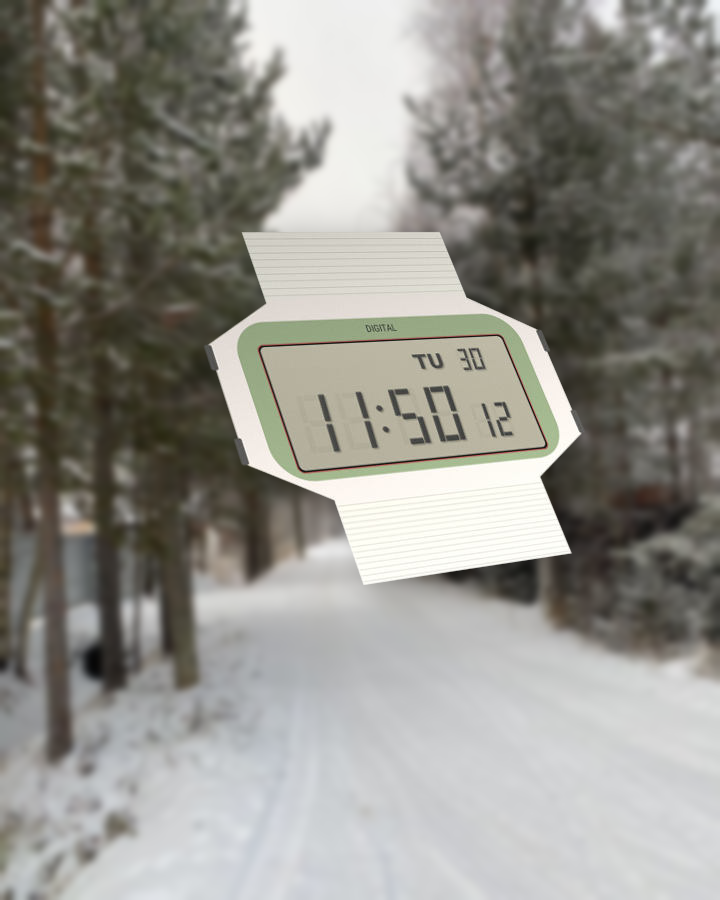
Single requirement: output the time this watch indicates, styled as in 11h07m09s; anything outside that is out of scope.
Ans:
11h50m12s
